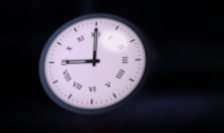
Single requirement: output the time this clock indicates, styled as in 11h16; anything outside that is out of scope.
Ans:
9h00
